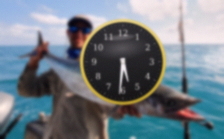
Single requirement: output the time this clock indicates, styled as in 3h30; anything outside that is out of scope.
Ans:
5h31
